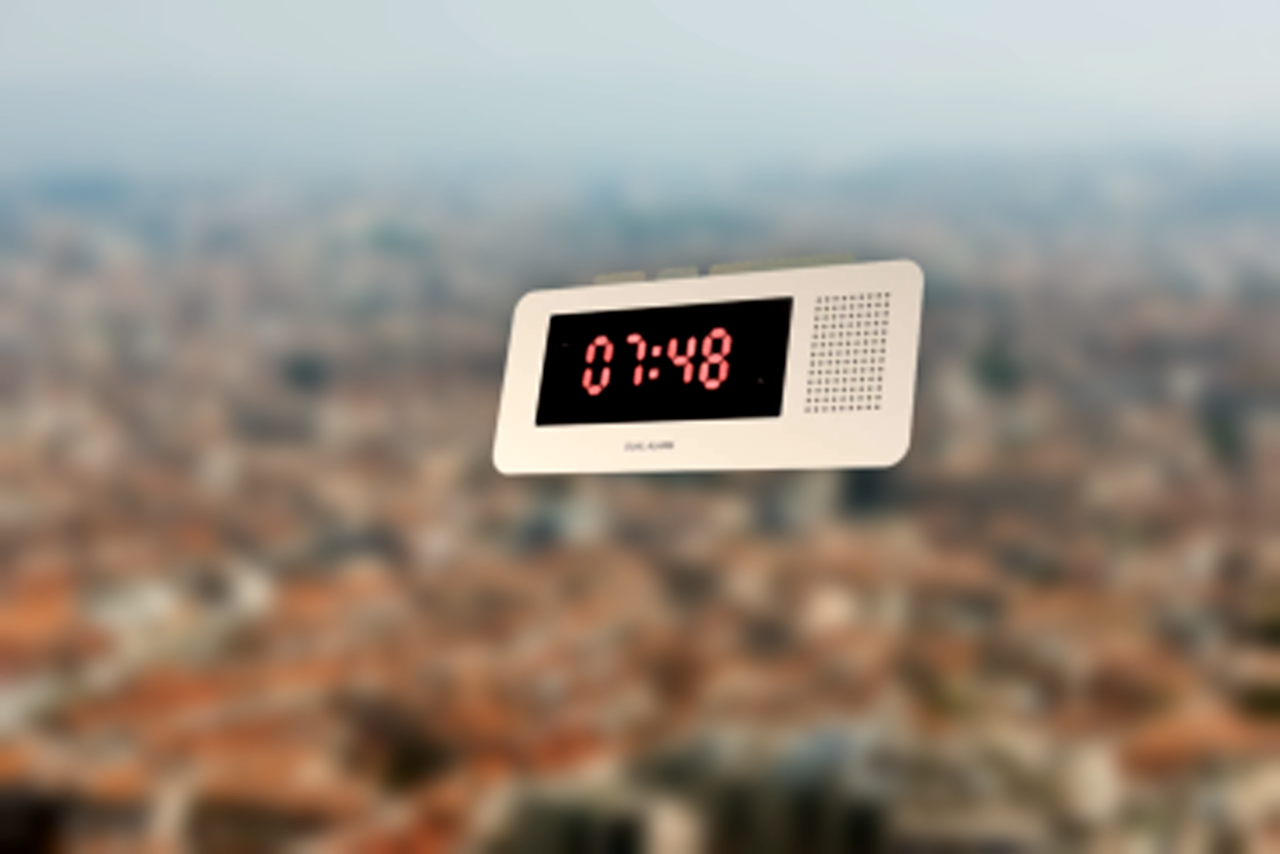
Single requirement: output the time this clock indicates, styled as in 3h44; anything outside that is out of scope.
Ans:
7h48
